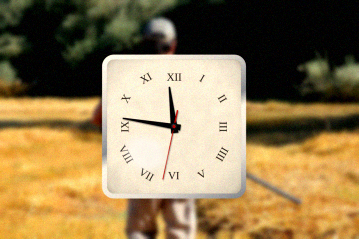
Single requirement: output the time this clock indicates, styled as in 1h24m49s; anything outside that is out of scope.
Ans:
11h46m32s
